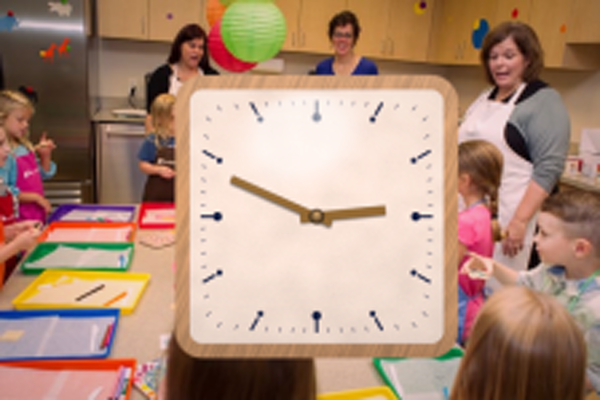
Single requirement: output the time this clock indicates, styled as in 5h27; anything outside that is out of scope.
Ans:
2h49
